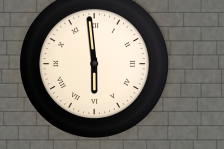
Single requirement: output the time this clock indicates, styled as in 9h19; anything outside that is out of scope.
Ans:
5h59
